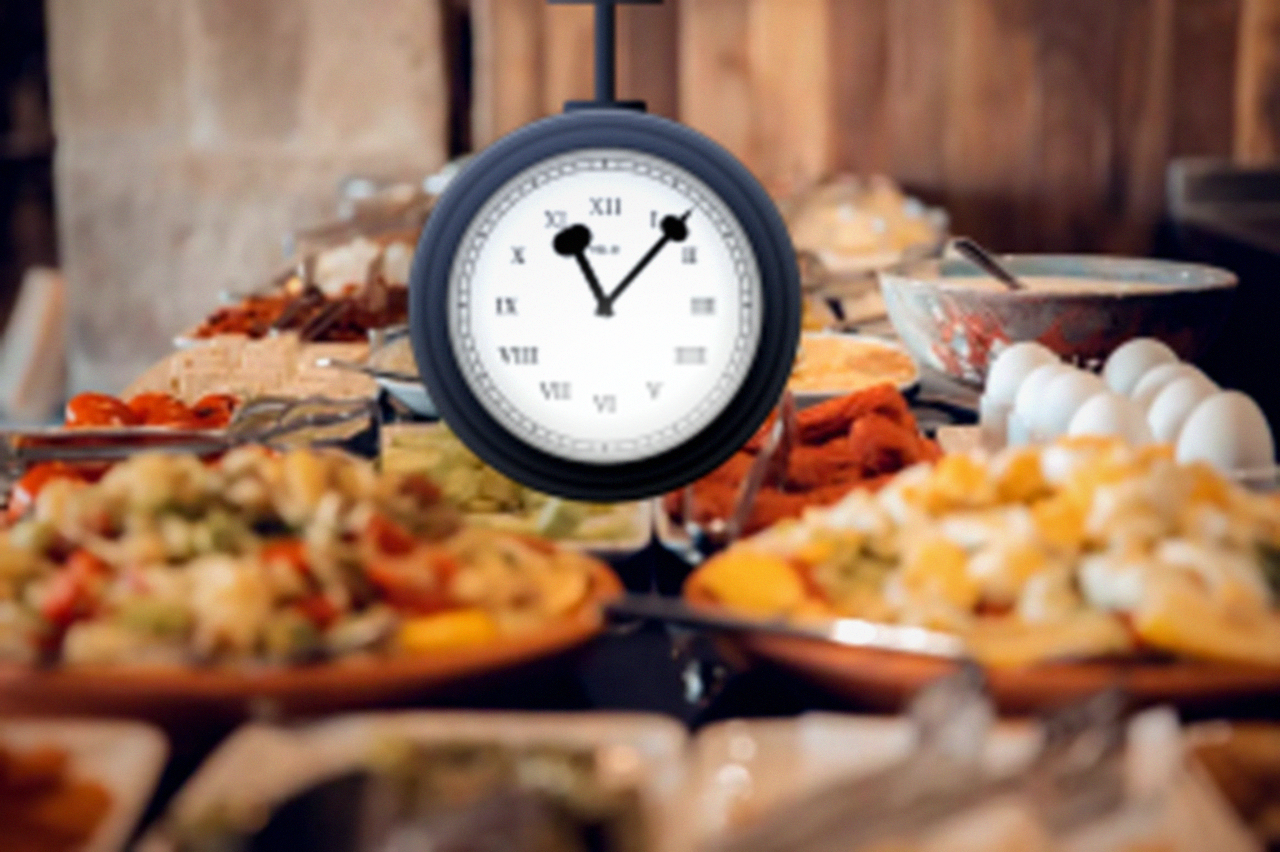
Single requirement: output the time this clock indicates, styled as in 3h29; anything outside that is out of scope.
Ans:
11h07
